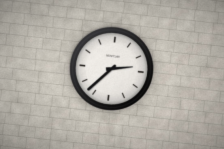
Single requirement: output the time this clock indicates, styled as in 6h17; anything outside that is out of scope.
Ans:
2h37
